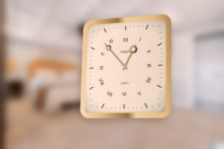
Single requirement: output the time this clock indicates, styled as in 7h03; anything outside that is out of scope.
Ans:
12h53
